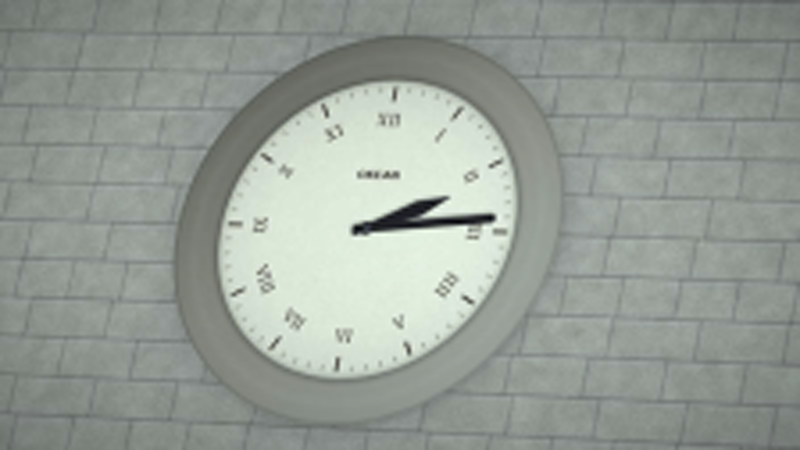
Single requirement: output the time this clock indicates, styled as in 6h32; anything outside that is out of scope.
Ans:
2h14
